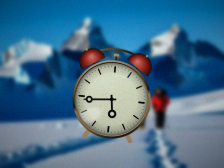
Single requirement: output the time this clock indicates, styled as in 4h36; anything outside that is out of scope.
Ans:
5h44
